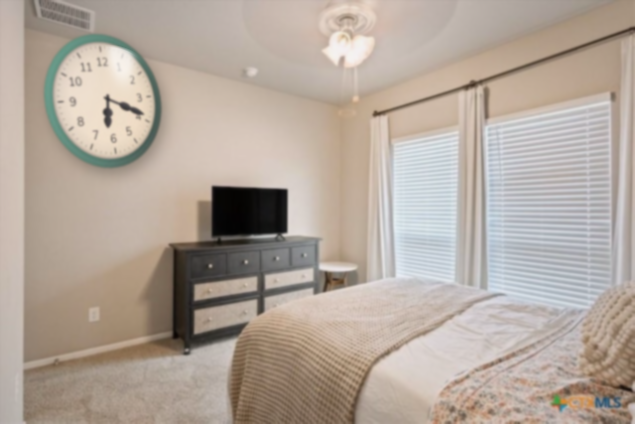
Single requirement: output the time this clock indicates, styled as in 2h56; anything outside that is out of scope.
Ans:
6h19
